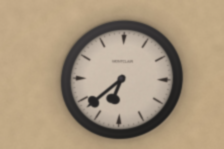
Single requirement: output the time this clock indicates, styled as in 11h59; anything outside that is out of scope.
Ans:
6h38
